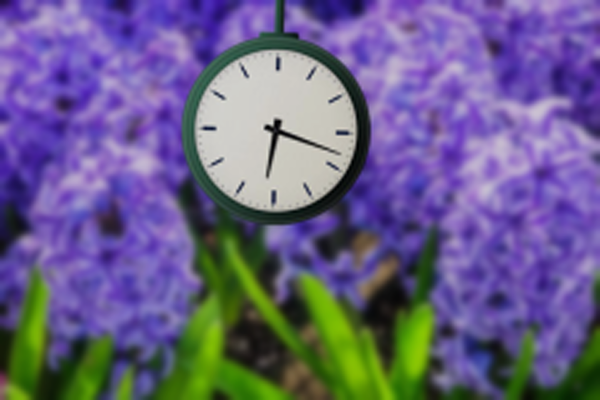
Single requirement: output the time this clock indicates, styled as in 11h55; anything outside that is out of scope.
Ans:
6h18
